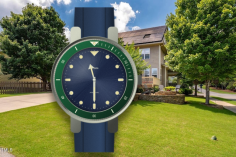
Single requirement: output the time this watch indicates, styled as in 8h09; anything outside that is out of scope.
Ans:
11h30
